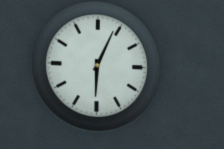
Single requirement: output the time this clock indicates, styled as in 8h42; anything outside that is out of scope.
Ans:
6h04
